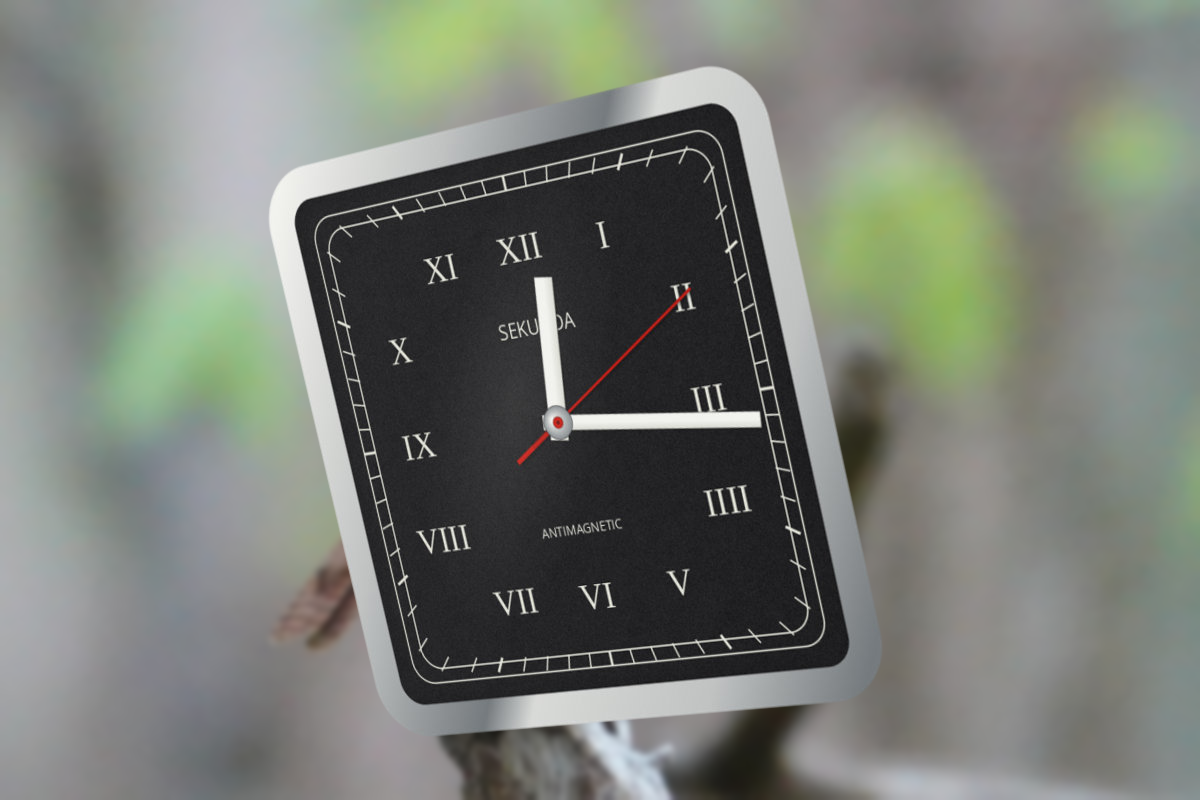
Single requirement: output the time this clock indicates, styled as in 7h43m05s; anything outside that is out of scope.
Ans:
12h16m10s
